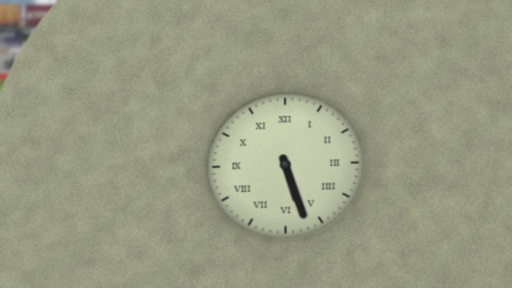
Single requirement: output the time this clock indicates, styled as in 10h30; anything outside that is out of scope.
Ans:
5h27
